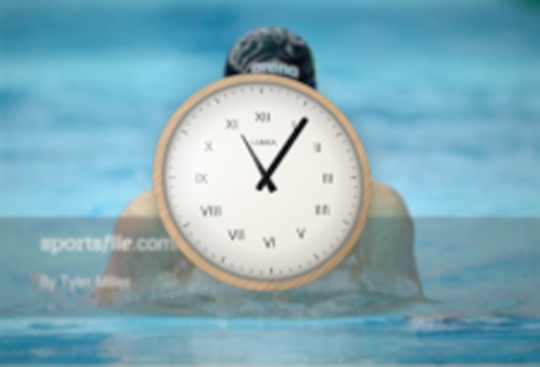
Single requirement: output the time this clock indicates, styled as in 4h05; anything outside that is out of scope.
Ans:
11h06
